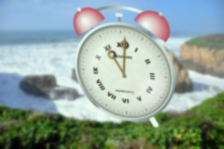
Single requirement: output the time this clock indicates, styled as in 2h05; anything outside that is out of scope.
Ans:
11h01
